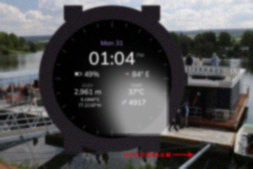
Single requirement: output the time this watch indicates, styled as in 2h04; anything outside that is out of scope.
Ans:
1h04
